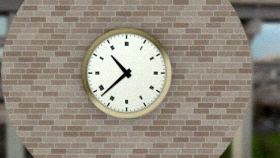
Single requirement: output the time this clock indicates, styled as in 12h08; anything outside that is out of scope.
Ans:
10h38
